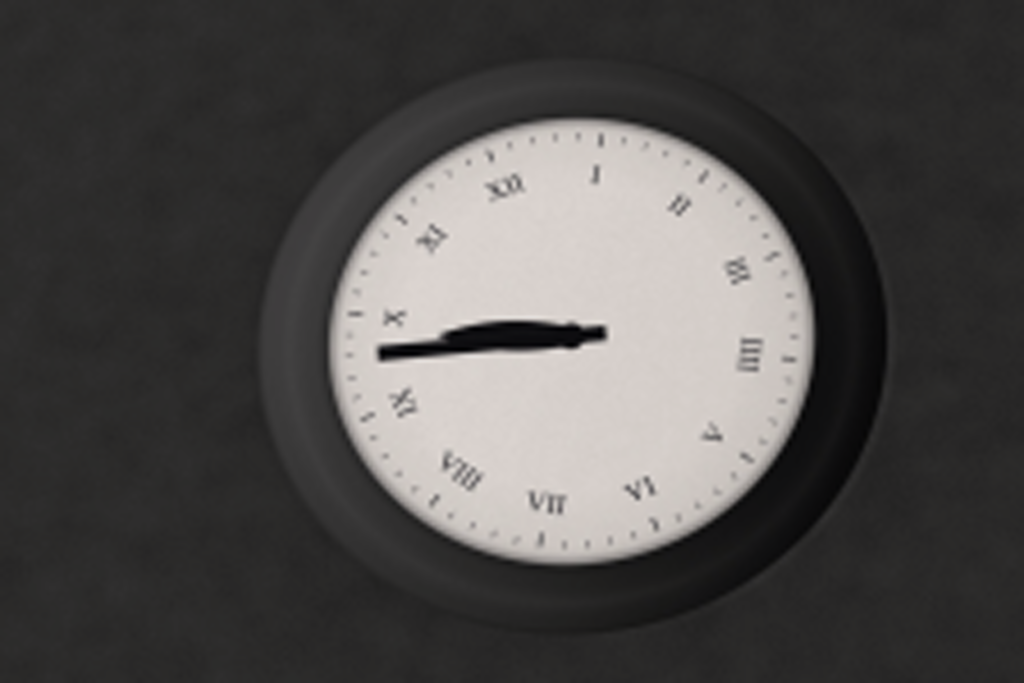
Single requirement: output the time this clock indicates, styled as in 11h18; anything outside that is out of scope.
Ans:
9h48
